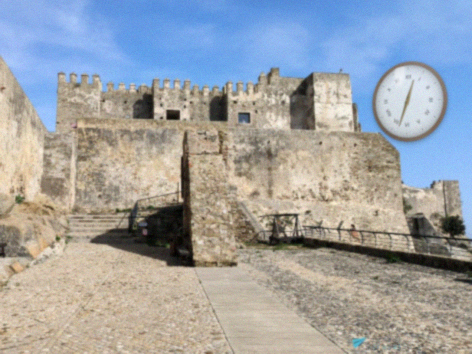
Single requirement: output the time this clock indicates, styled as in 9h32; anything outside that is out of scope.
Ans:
12h33
